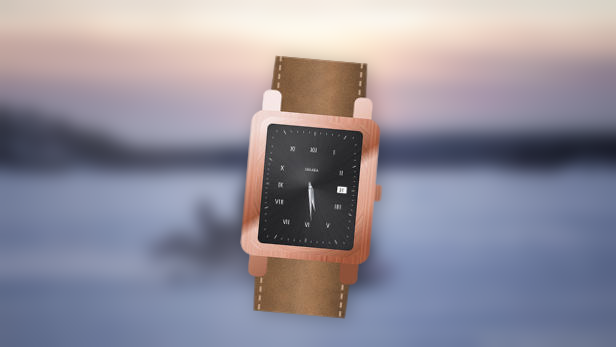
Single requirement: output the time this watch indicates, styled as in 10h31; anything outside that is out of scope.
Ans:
5h29
